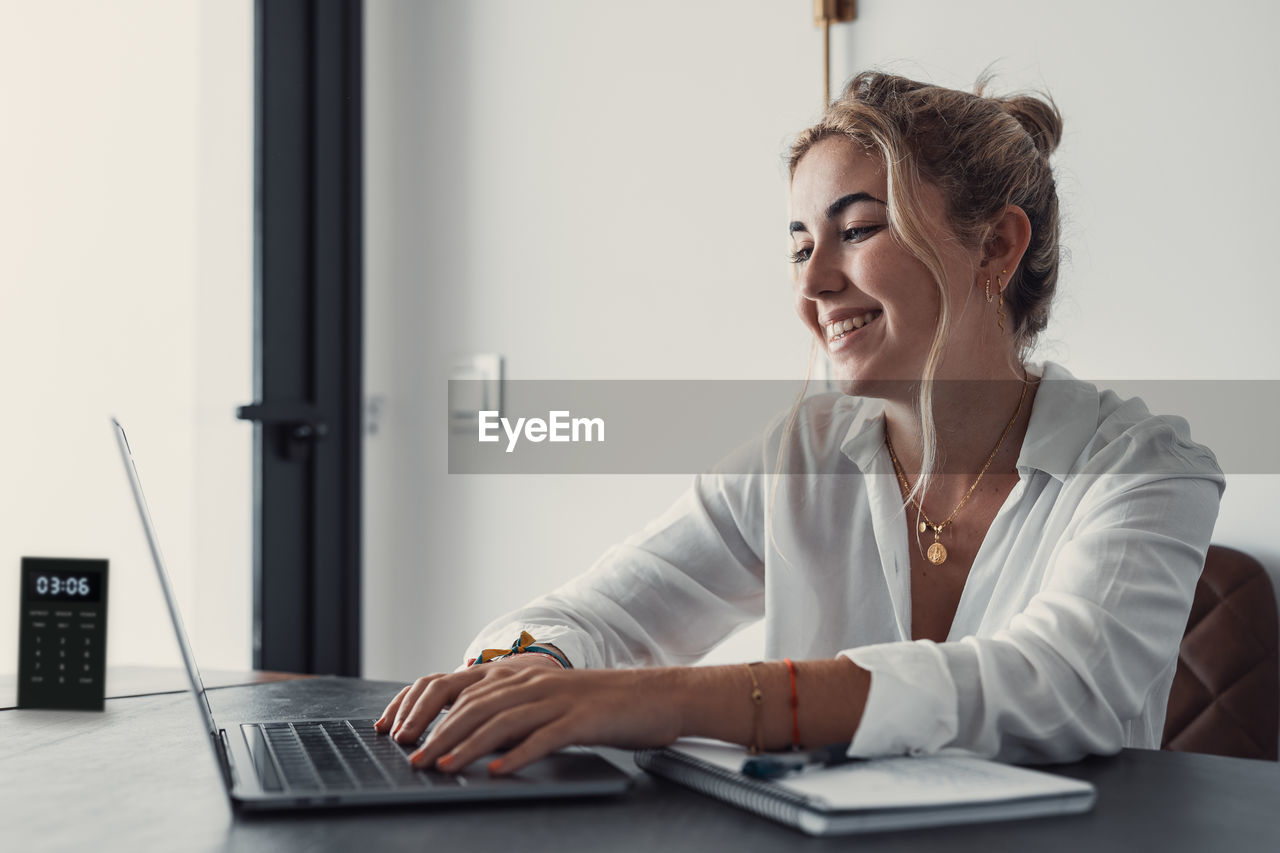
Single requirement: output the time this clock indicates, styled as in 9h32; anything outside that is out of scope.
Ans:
3h06
